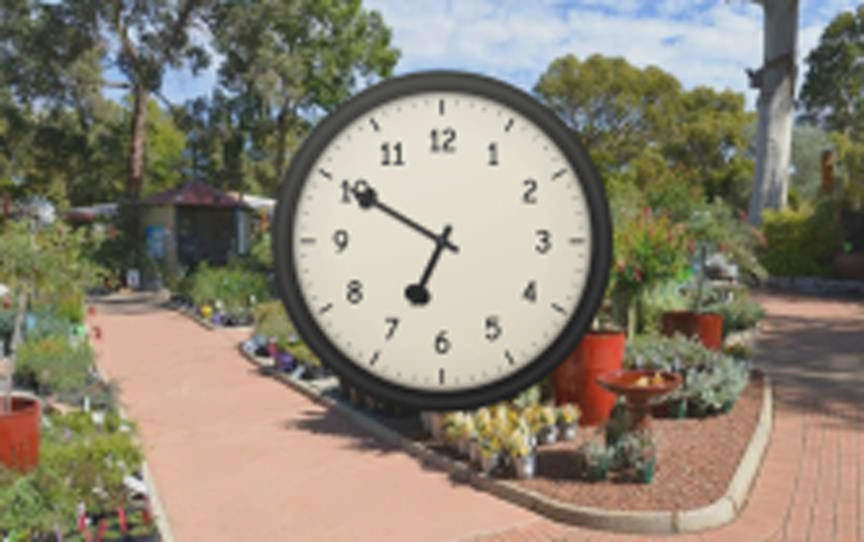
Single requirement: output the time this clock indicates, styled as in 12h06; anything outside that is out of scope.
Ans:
6h50
